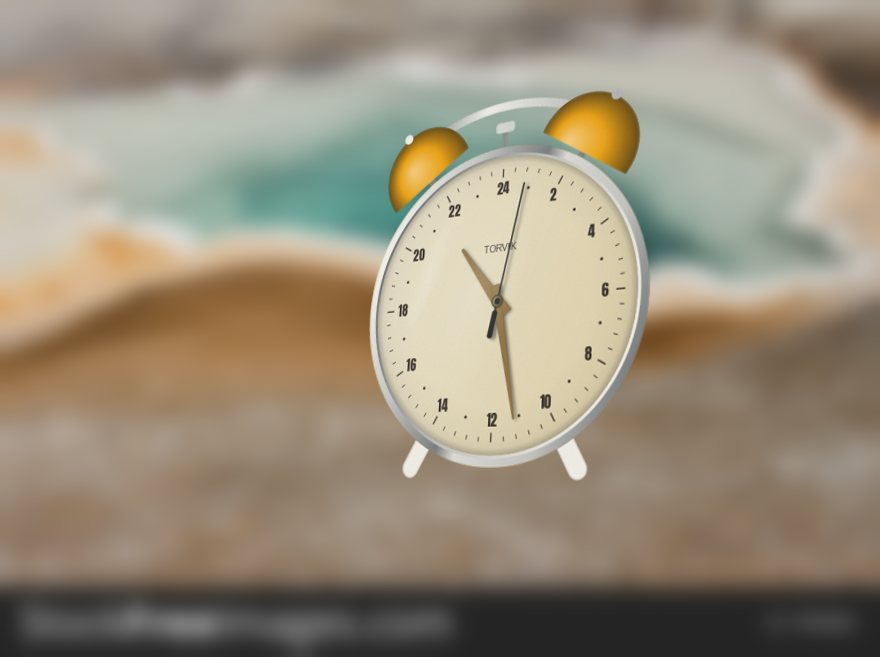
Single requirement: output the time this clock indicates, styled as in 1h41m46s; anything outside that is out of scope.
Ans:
21h28m02s
